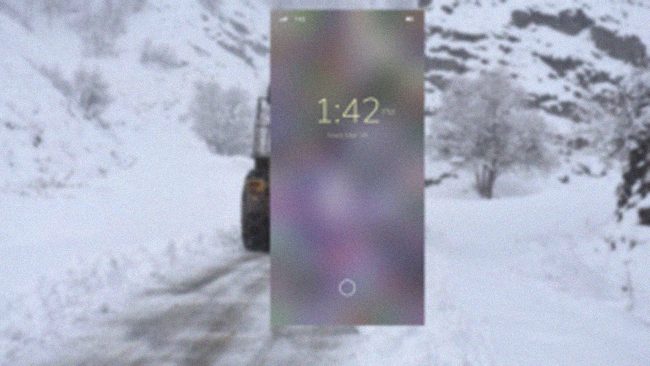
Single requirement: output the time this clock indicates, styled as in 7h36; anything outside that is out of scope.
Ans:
1h42
